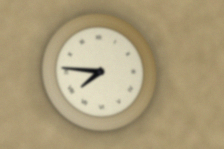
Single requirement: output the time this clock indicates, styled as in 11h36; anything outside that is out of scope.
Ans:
7h46
